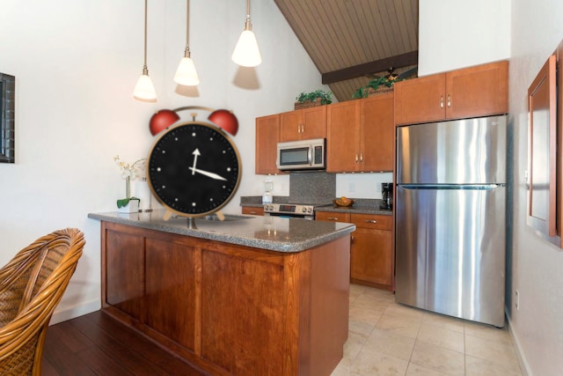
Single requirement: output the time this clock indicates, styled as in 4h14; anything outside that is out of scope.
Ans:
12h18
